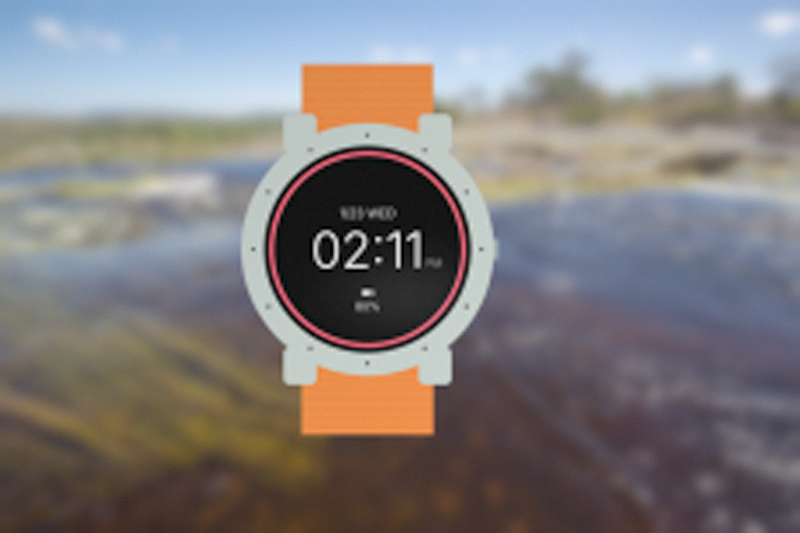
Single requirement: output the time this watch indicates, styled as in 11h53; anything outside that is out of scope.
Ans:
2h11
